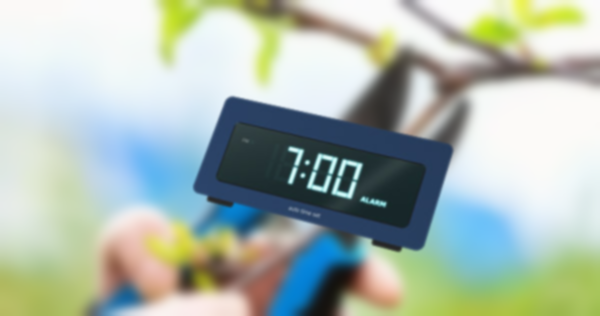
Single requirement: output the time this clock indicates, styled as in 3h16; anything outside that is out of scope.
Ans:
7h00
